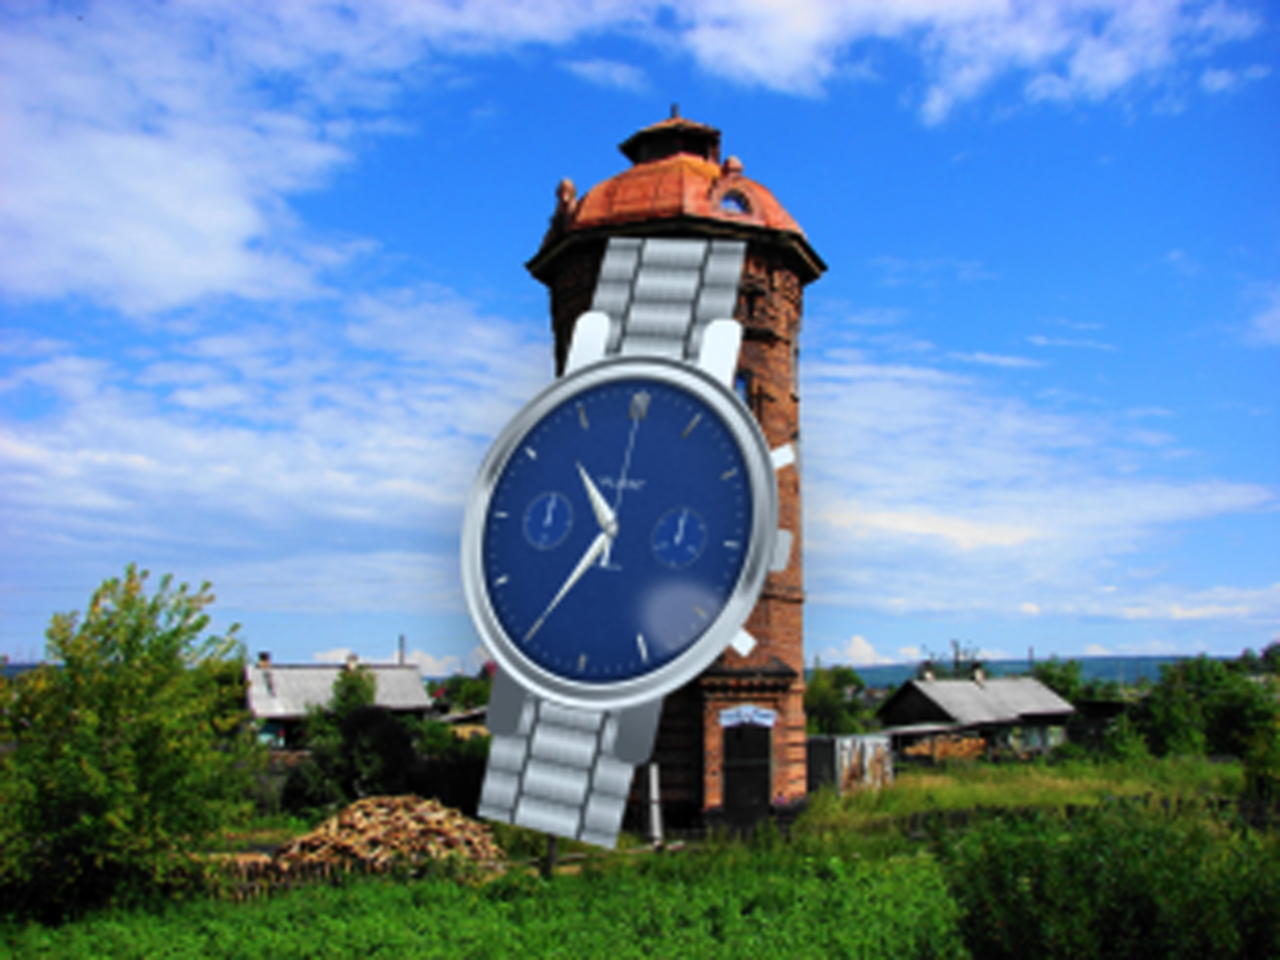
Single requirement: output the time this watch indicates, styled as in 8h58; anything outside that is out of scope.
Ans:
10h35
